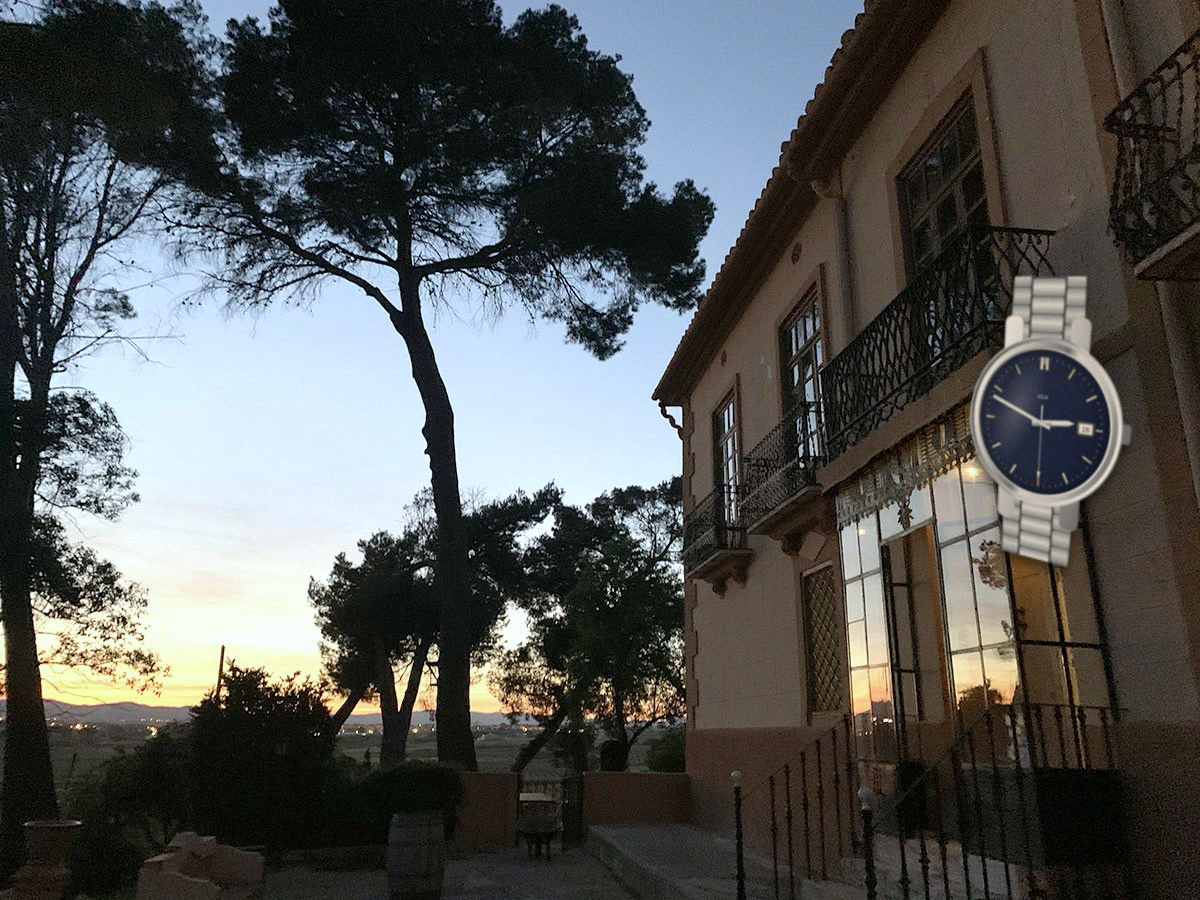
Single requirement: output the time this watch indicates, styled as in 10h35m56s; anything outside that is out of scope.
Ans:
2h48m30s
